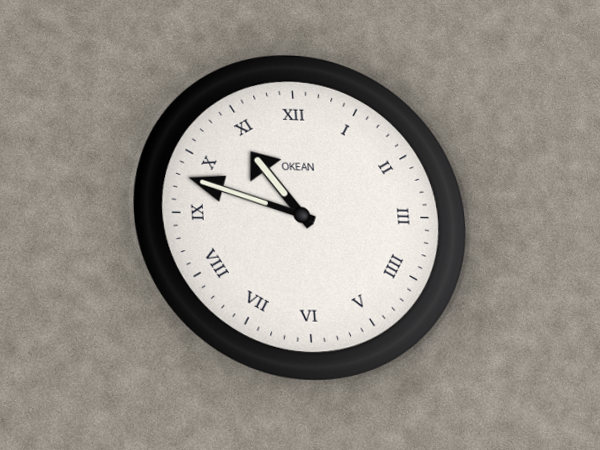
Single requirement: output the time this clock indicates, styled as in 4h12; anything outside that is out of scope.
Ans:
10h48
